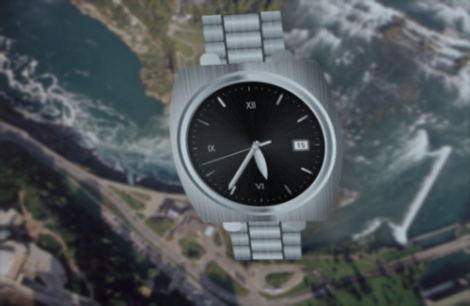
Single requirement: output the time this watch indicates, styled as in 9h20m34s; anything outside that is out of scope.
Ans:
5h35m42s
